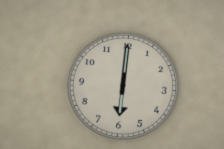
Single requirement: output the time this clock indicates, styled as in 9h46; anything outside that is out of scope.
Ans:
6h00
